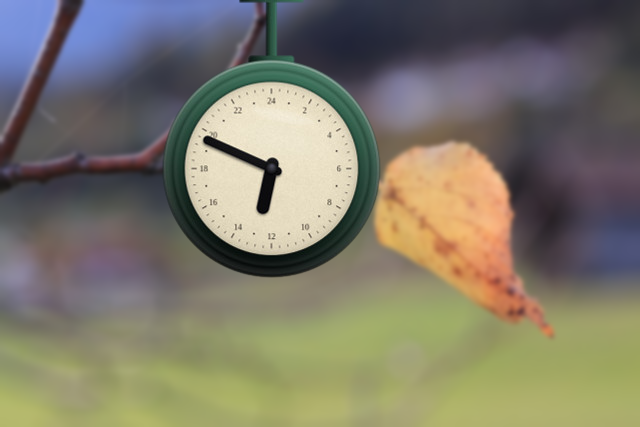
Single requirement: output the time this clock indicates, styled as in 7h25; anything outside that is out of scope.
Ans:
12h49
